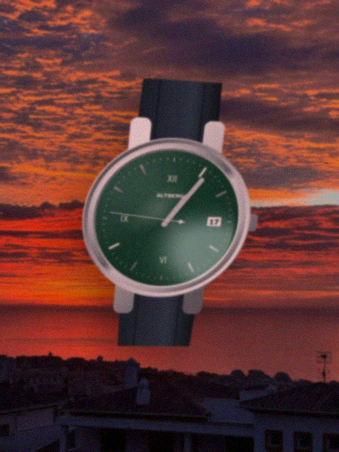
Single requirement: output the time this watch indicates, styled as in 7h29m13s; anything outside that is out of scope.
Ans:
1h05m46s
